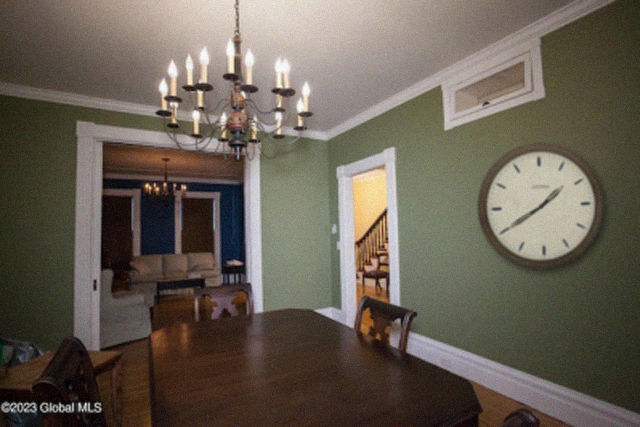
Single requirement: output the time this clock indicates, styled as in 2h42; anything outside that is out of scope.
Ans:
1h40
